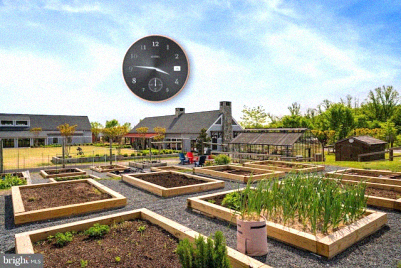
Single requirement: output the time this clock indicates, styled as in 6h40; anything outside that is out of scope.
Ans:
3h46
